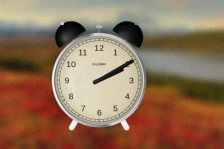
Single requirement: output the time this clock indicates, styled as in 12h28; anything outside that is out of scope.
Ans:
2h10
